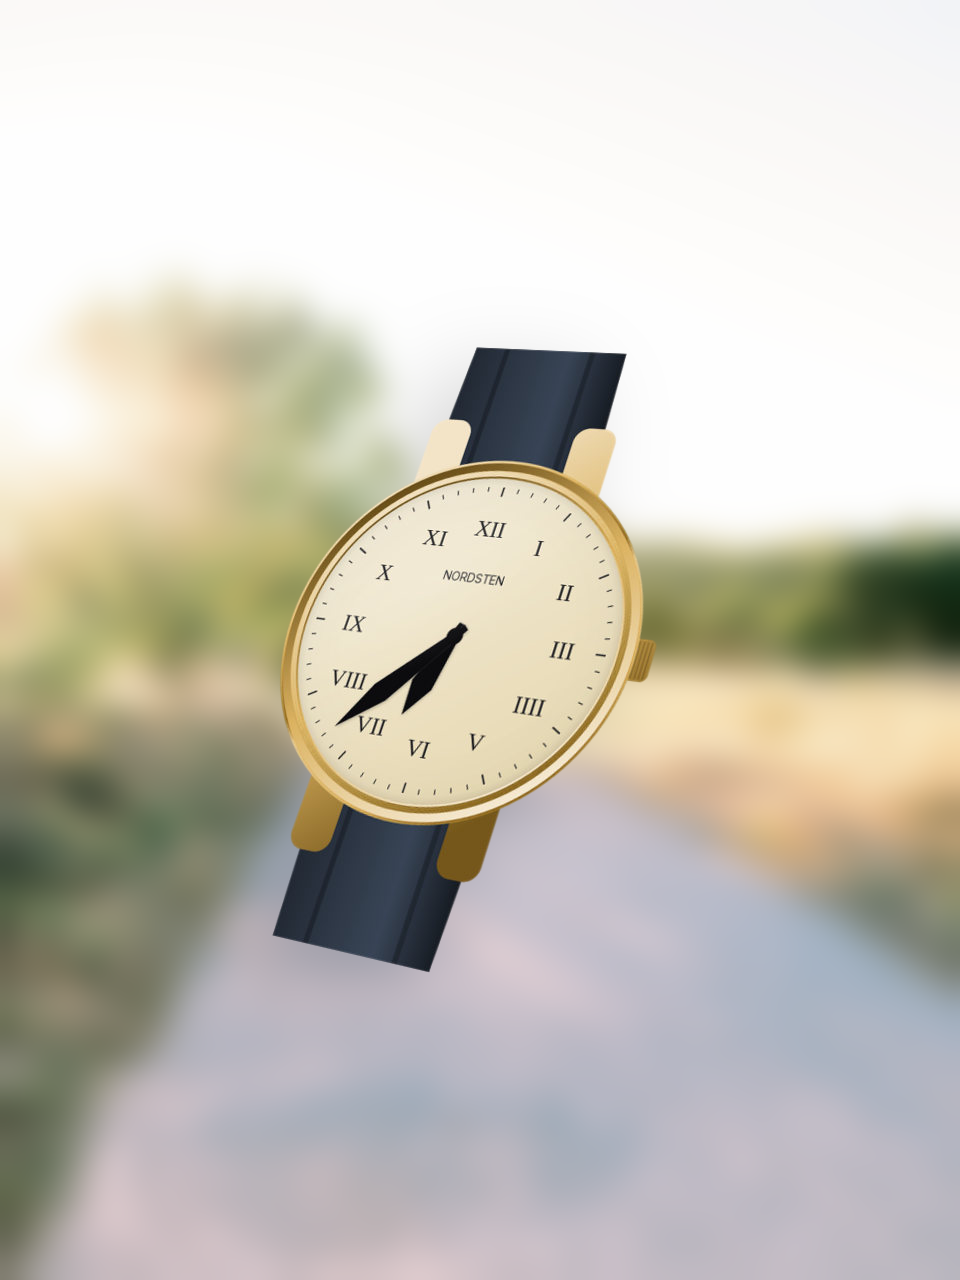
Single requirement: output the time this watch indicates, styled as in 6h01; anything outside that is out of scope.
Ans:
6h37
